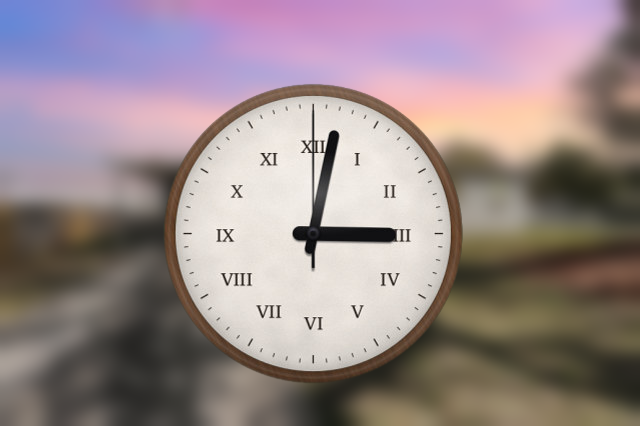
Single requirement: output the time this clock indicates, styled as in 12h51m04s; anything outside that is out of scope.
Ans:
3h02m00s
